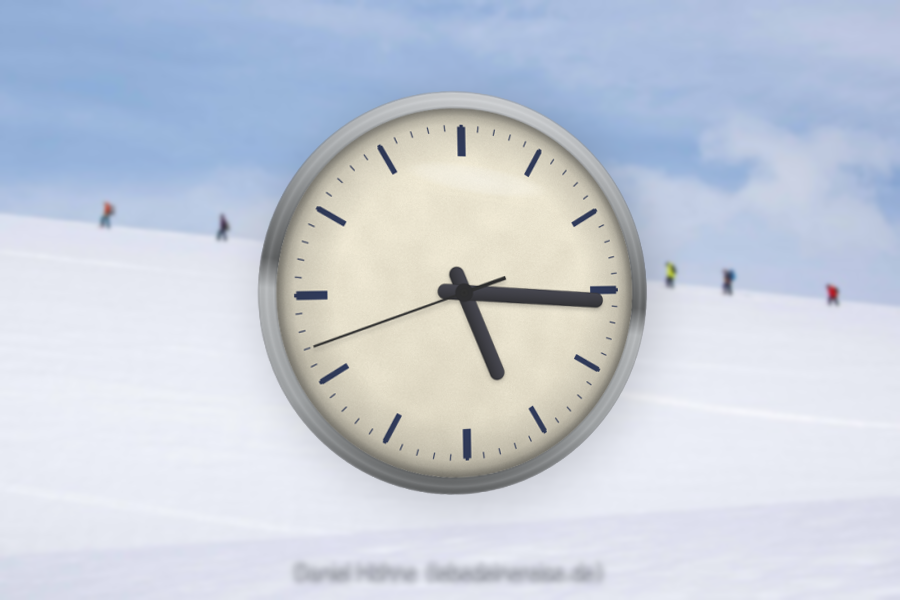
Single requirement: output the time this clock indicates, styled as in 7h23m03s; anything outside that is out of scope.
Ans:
5h15m42s
